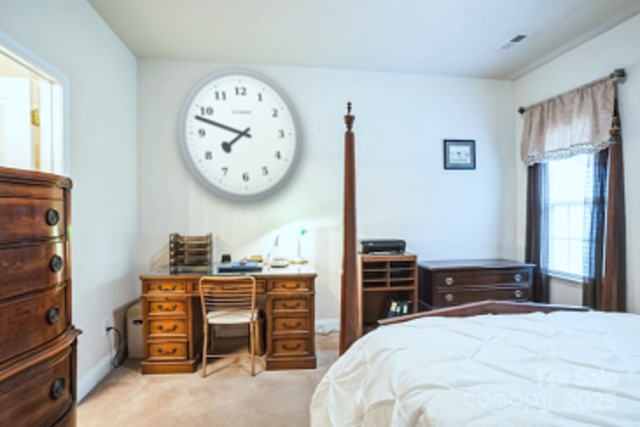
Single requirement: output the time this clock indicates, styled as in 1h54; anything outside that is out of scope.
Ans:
7h48
